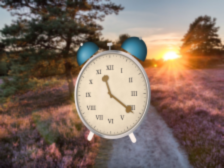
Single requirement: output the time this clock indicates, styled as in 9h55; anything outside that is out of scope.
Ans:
11h21
